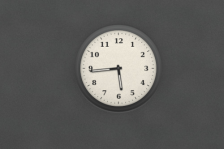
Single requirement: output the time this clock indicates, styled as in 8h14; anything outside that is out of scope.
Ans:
5h44
